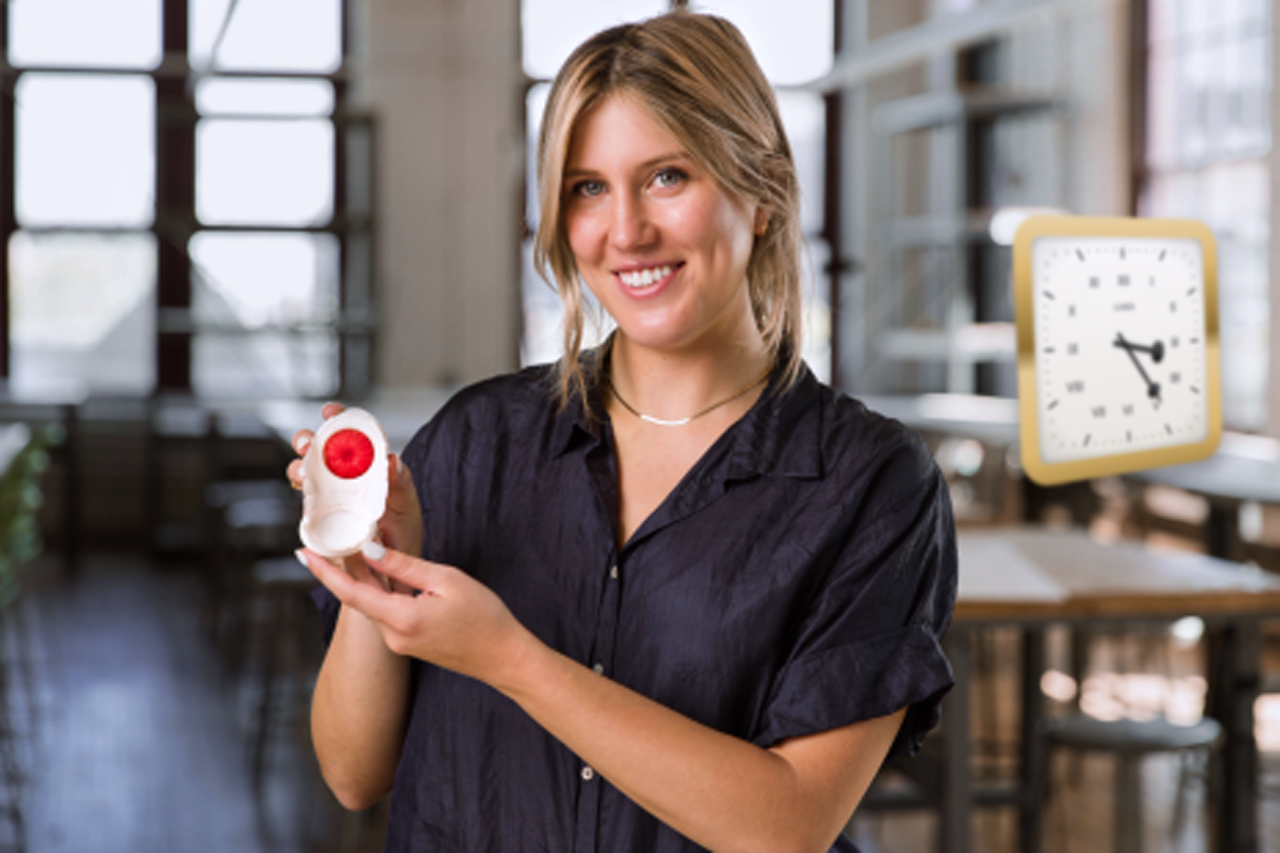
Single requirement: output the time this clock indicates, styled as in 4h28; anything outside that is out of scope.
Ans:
3h24
